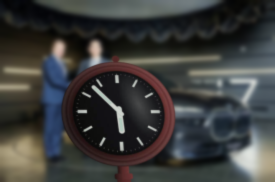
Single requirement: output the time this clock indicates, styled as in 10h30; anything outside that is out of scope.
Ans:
5h53
